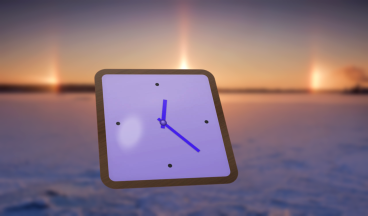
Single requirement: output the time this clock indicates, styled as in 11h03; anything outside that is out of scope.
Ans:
12h23
